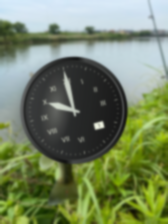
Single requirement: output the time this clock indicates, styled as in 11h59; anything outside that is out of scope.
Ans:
10h00
